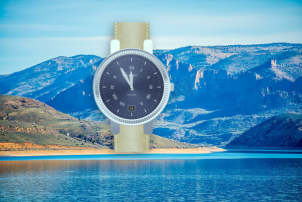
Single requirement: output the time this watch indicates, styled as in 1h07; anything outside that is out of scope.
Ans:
11h55
